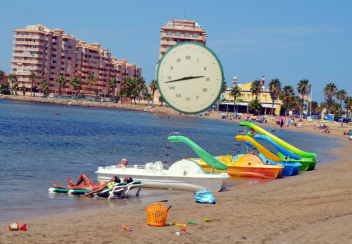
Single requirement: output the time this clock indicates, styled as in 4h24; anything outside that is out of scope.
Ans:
2h43
